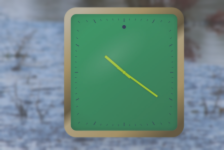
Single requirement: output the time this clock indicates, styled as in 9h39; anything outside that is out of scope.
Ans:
10h21
